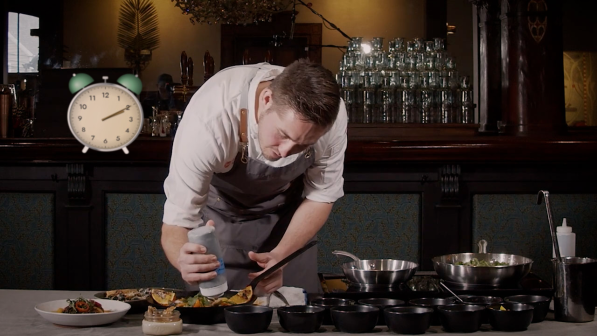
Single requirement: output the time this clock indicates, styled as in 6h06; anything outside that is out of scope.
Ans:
2h10
